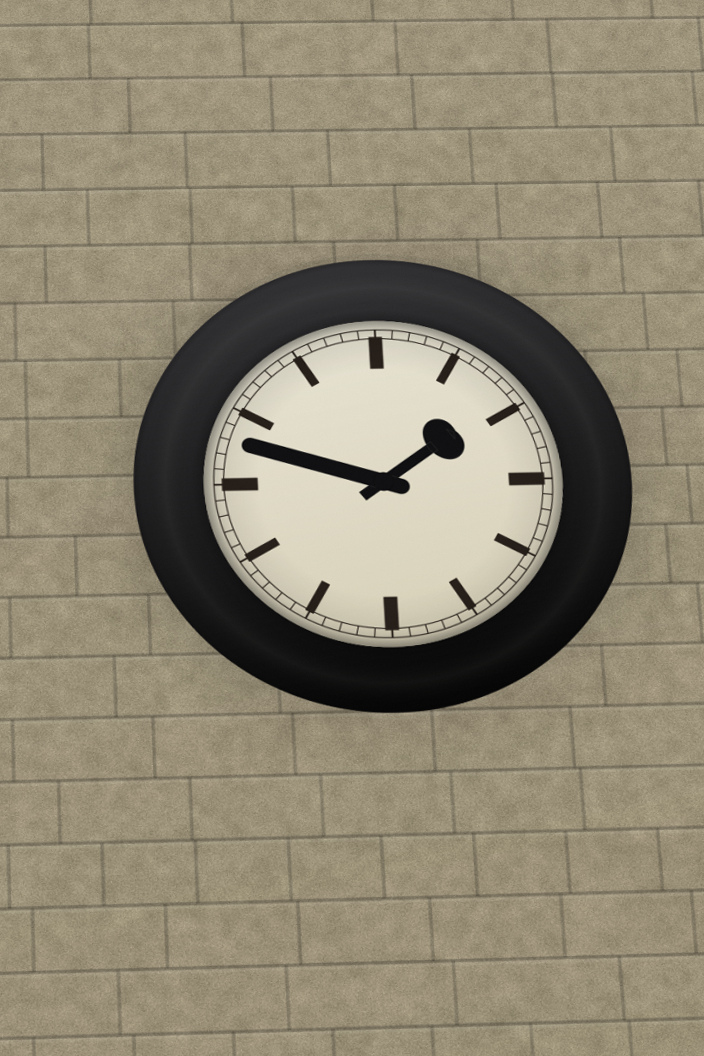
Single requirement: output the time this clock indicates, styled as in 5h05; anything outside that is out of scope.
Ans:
1h48
